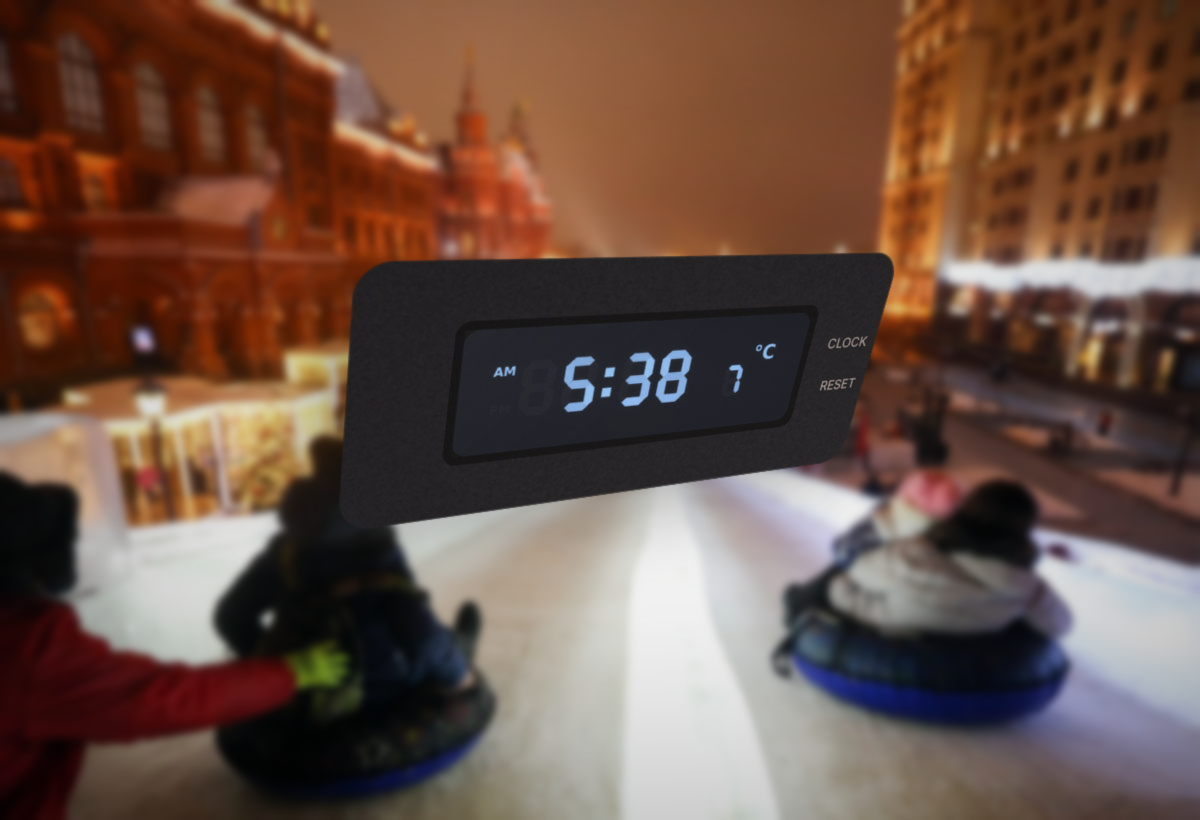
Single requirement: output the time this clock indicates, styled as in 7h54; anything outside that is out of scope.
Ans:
5h38
